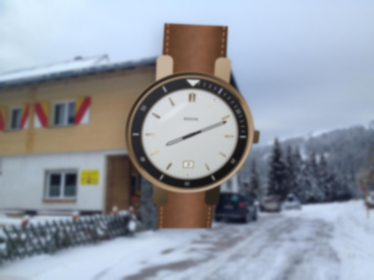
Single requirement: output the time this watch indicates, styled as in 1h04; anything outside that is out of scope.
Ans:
8h11
